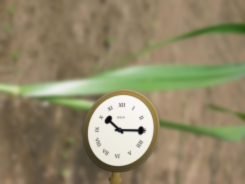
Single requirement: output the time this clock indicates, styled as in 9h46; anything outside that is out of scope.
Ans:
10h15
